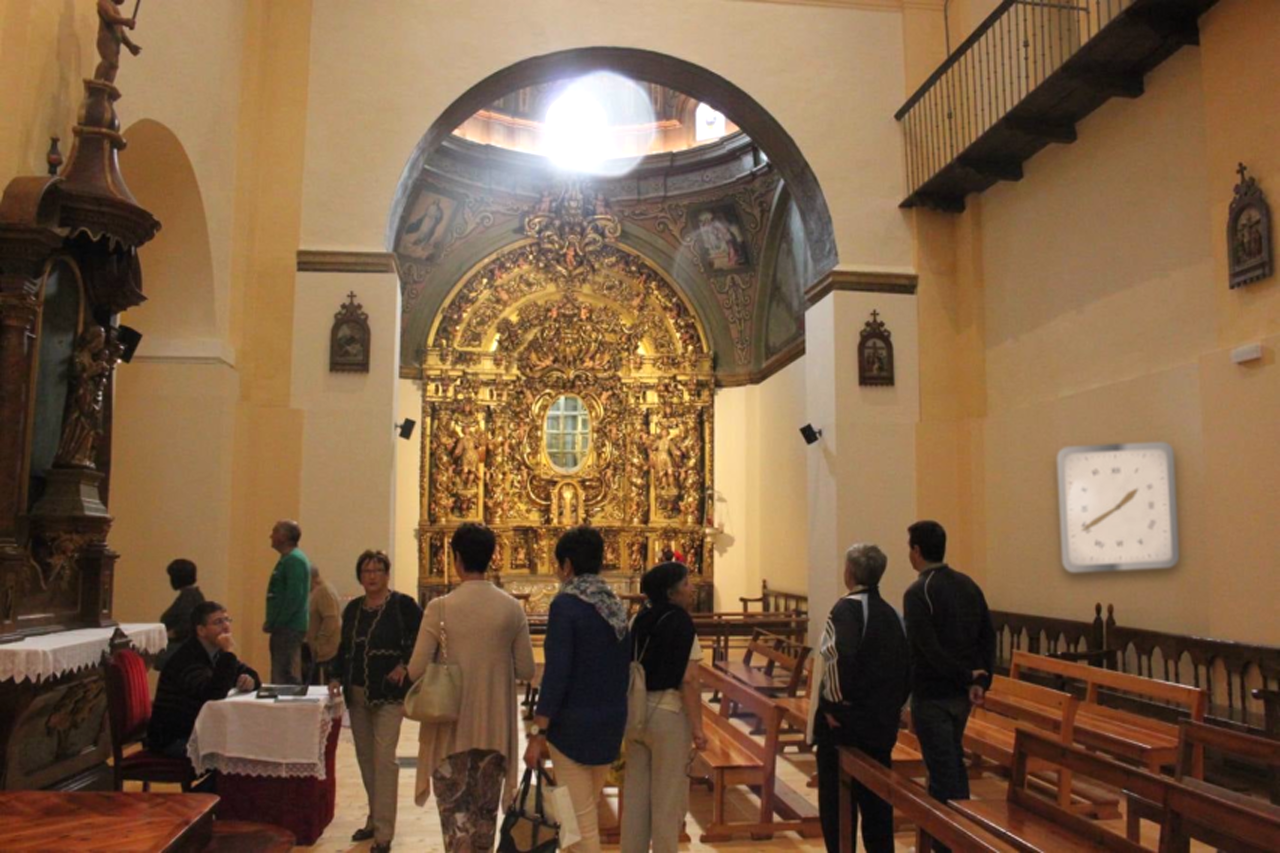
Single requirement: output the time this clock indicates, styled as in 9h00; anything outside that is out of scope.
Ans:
1h40
